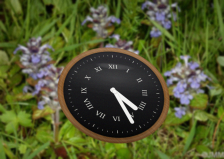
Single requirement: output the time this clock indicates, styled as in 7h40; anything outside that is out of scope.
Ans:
4h26
